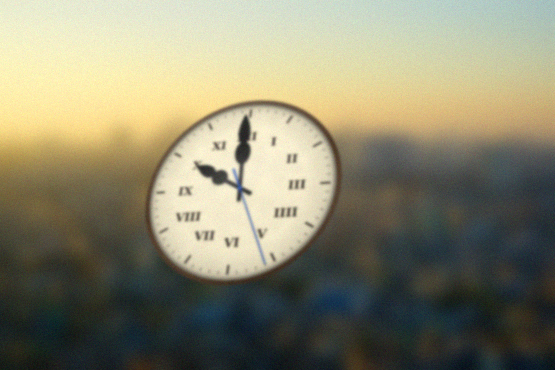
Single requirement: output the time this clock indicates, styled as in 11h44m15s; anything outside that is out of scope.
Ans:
9h59m26s
